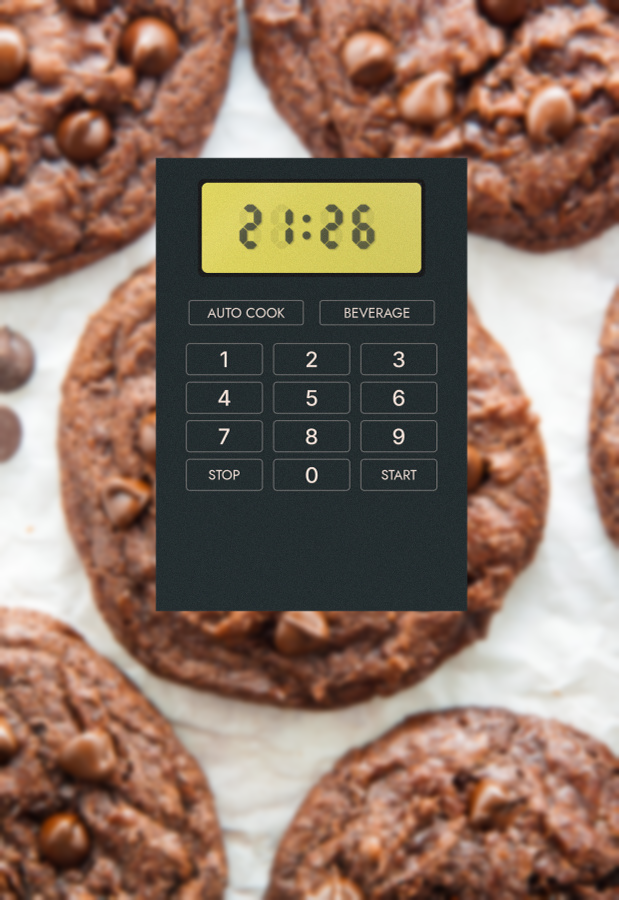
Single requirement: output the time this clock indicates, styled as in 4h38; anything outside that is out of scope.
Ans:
21h26
